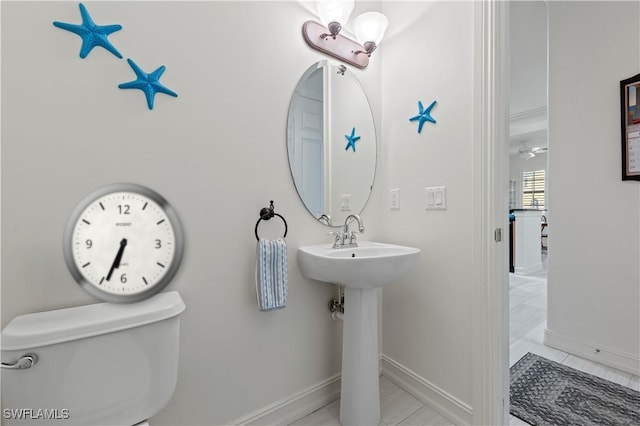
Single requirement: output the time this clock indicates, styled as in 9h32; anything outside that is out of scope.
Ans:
6h34
